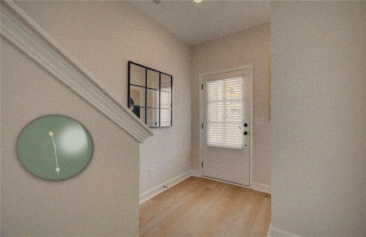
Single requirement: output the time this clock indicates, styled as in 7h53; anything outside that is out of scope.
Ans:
11h29
